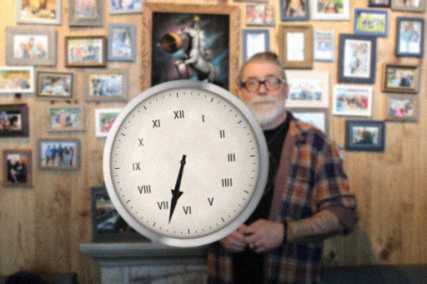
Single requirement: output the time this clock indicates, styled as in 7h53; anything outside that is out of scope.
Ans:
6h33
